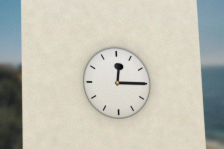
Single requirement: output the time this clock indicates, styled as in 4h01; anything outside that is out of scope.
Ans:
12h15
